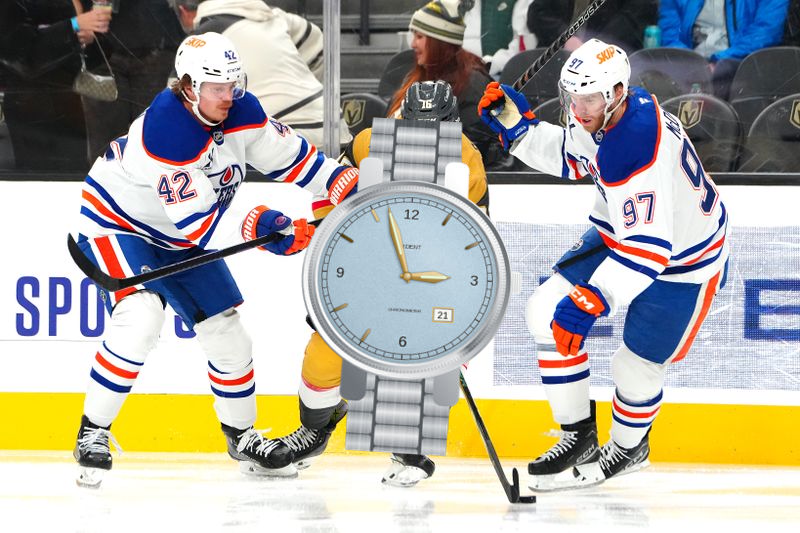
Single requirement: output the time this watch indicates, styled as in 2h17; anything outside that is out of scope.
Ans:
2h57
